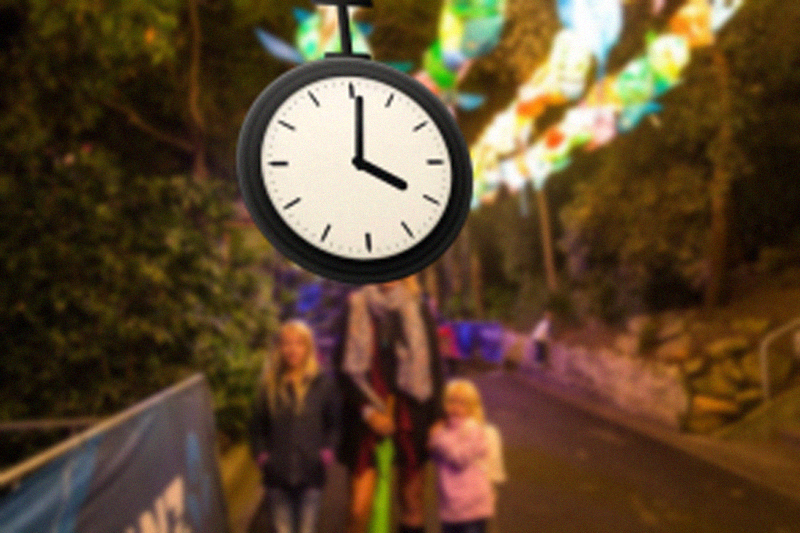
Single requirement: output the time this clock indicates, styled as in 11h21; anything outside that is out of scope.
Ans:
4h01
